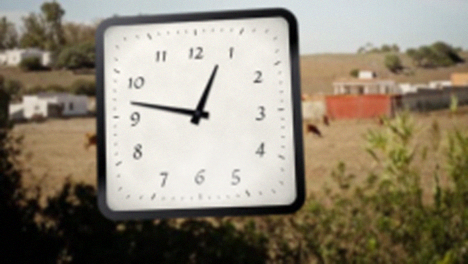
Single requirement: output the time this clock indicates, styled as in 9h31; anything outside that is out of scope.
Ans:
12h47
